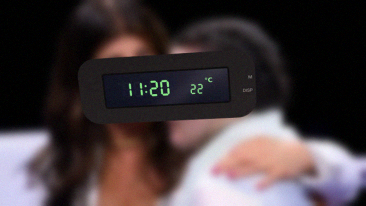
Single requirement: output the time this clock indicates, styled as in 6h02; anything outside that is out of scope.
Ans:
11h20
